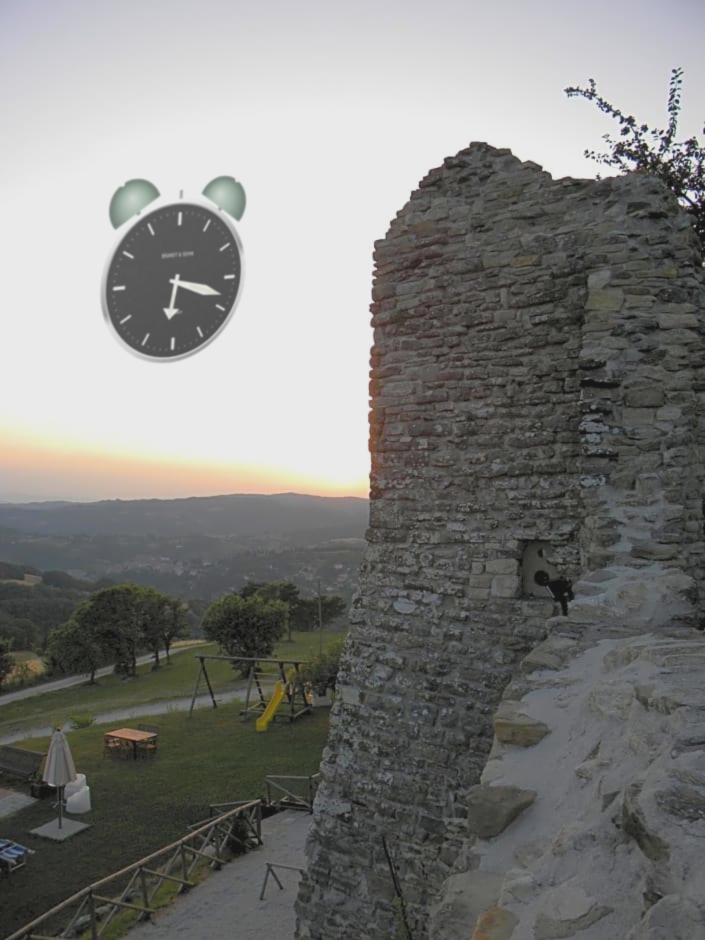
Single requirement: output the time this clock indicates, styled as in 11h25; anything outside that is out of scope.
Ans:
6h18
